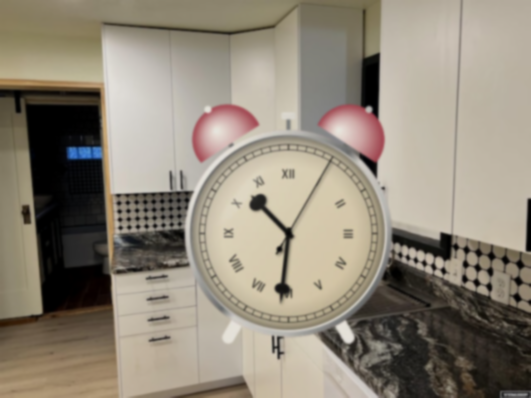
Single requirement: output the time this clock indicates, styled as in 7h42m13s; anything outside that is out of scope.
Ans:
10h31m05s
